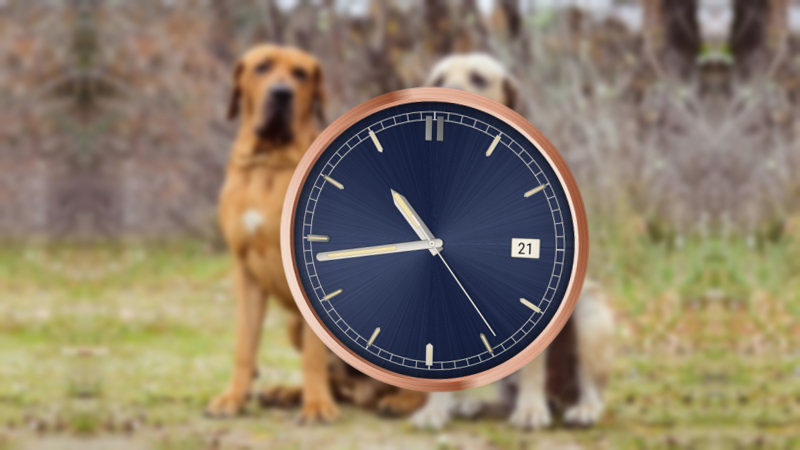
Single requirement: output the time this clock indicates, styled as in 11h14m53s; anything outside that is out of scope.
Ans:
10h43m24s
